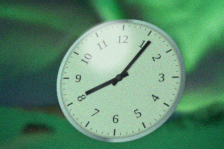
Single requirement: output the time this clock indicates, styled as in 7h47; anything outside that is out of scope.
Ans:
8h06
